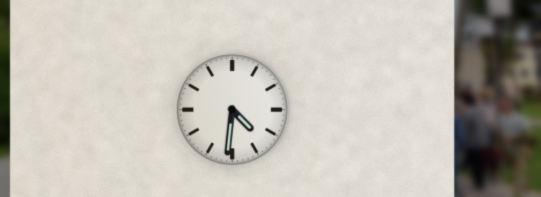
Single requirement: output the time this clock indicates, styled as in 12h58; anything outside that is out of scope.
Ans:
4h31
